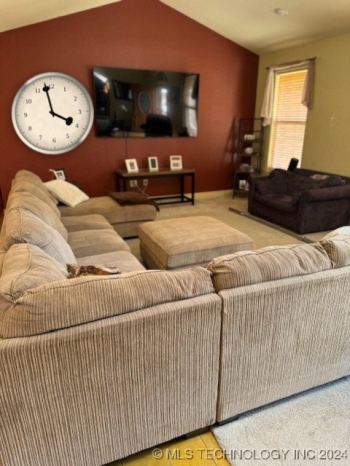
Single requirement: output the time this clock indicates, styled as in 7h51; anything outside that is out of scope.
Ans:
3h58
